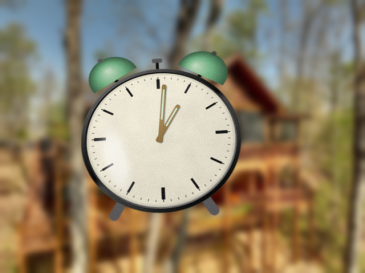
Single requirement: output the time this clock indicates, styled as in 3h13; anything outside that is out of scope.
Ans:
1h01
